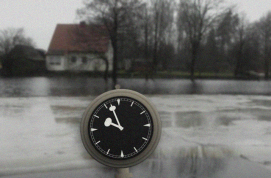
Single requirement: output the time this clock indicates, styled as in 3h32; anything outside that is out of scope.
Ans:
9h57
